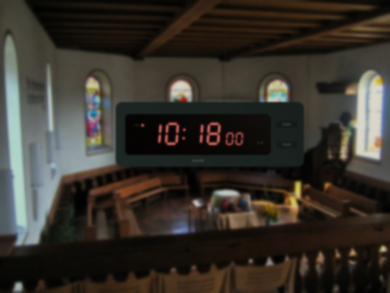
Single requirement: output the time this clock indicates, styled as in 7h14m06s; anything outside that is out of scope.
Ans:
10h18m00s
